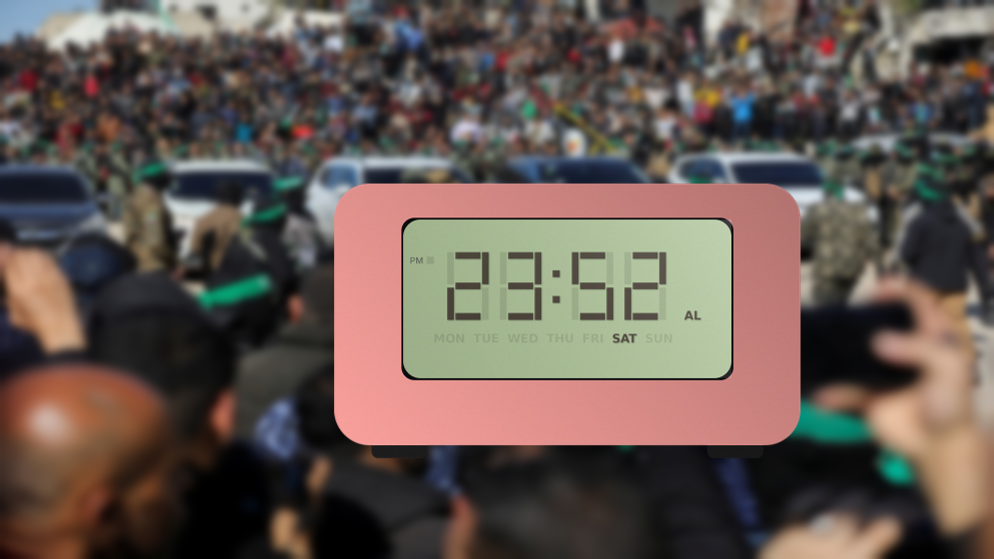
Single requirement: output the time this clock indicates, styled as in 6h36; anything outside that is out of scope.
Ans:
23h52
